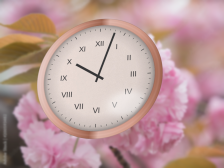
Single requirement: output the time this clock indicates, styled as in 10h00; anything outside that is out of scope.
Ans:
10h03
